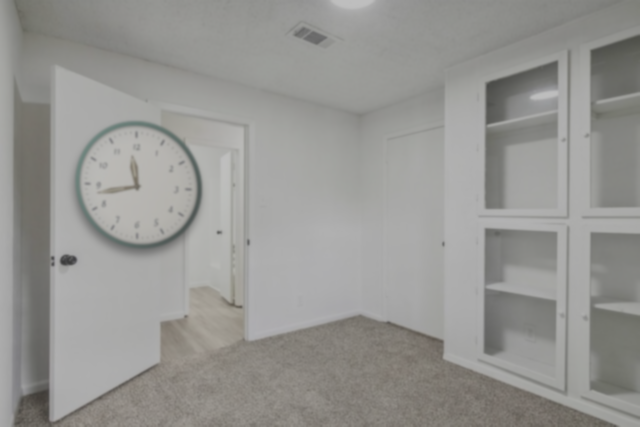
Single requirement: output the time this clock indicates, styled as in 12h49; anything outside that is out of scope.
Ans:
11h43
